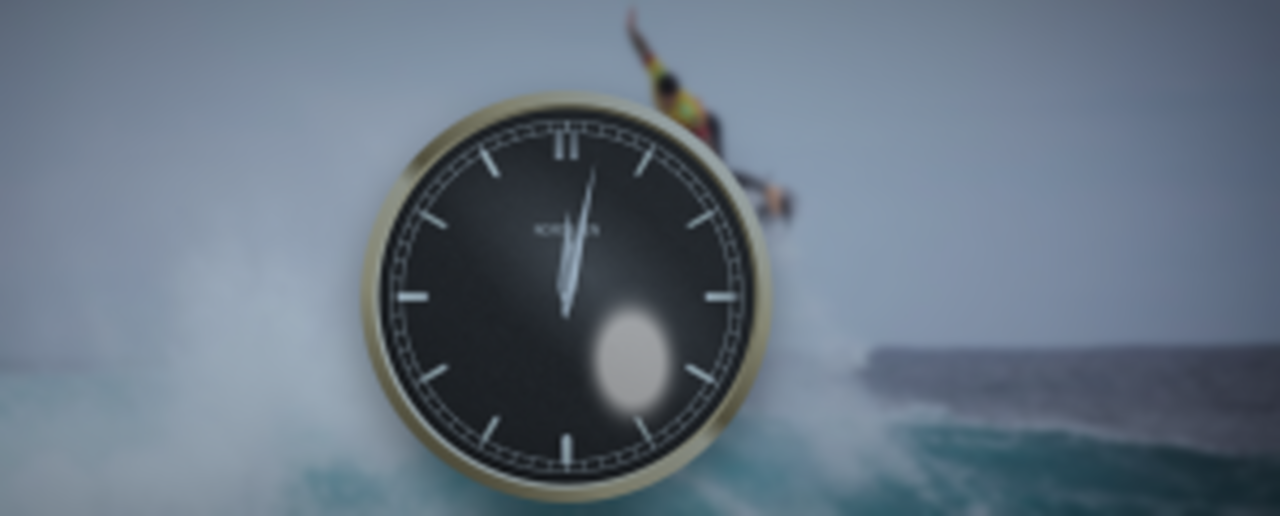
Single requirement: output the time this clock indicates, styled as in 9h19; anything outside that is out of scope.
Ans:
12h02
